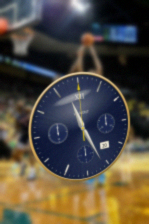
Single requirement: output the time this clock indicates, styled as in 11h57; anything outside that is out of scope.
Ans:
11h26
